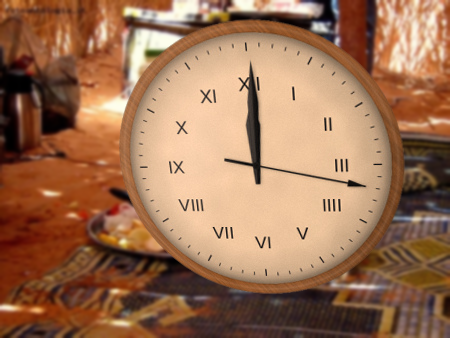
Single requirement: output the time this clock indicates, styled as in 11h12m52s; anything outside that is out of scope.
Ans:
12h00m17s
